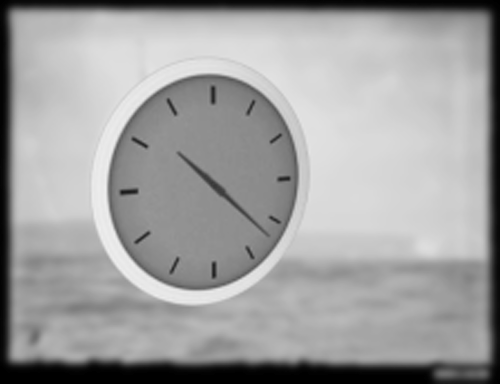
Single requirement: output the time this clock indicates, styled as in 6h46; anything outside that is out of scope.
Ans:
10h22
